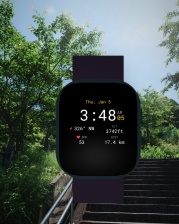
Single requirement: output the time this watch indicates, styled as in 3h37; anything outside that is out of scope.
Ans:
3h48
